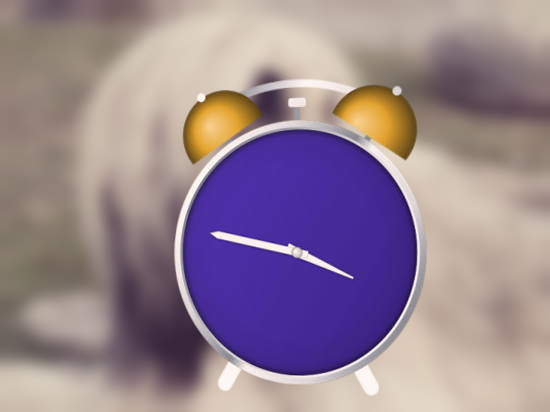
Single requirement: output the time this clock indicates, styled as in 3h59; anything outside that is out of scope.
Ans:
3h47
